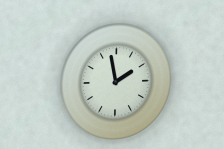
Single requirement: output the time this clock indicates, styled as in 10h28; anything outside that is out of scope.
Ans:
1h58
